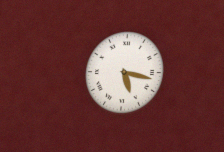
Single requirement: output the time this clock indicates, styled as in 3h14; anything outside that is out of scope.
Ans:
5h17
